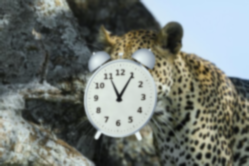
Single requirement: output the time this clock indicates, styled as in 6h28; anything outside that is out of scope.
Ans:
11h05
